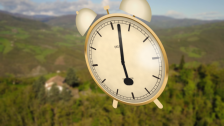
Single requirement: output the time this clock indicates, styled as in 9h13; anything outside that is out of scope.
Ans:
6h02
